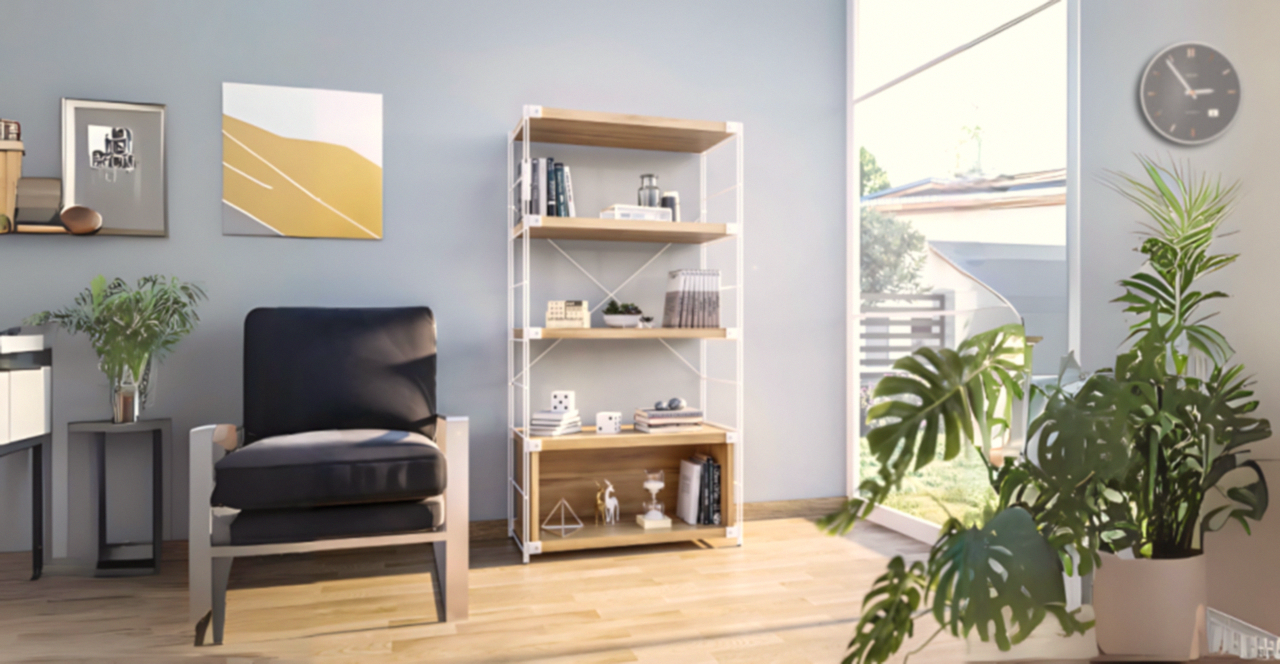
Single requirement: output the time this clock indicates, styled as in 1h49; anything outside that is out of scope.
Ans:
2h54
